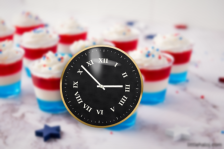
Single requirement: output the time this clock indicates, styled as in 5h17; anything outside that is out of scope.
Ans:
2h52
